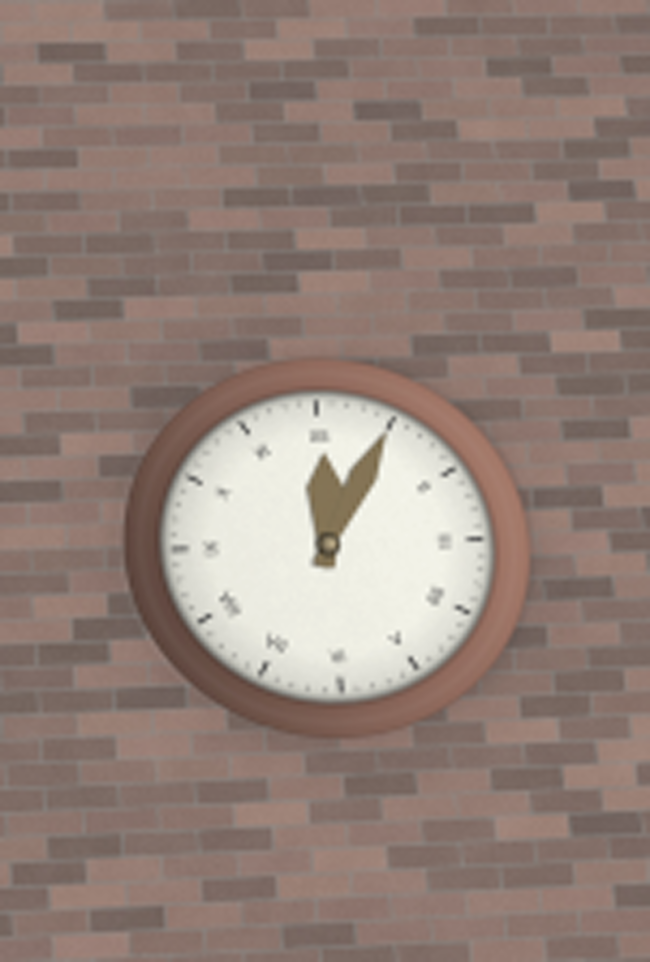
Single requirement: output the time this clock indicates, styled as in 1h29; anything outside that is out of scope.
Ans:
12h05
